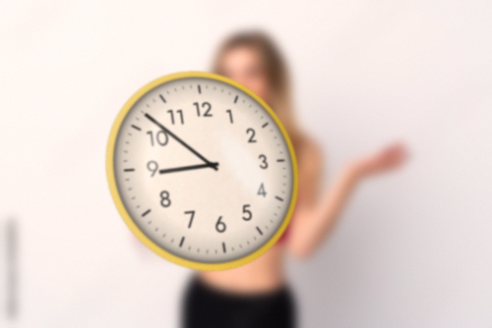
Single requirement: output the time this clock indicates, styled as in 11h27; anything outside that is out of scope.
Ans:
8h52
